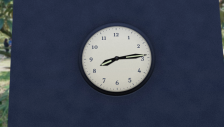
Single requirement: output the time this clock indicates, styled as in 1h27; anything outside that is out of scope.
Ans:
8h14
